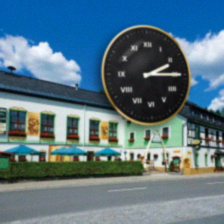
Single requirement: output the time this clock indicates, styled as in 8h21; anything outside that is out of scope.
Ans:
2h15
